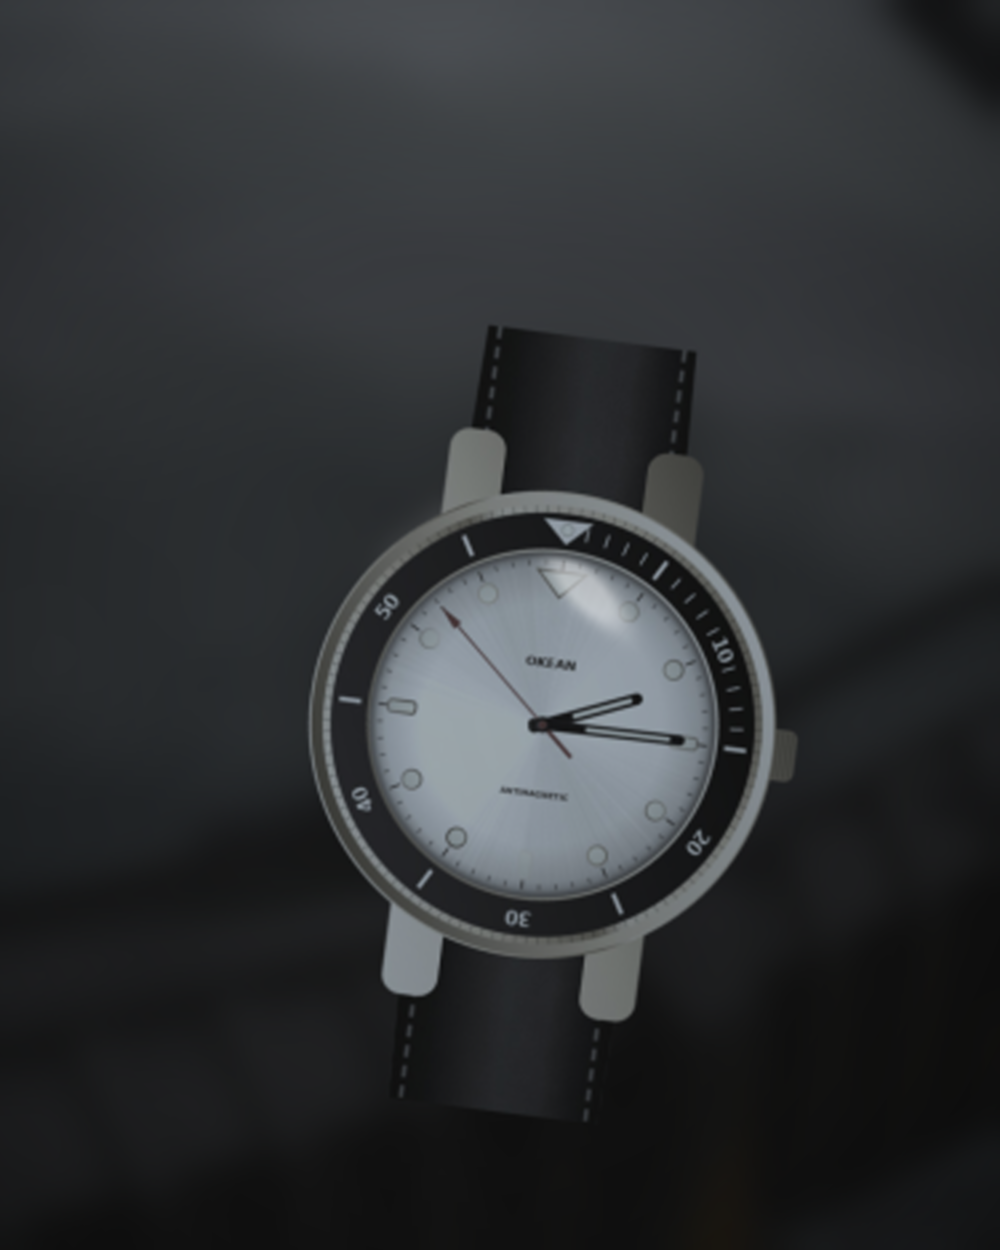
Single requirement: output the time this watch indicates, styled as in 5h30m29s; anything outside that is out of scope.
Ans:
2h14m52s
